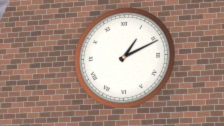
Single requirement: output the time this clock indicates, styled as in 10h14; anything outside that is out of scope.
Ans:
1h11
